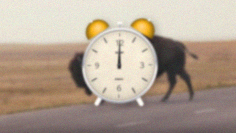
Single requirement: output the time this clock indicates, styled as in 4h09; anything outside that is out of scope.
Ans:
12h00
